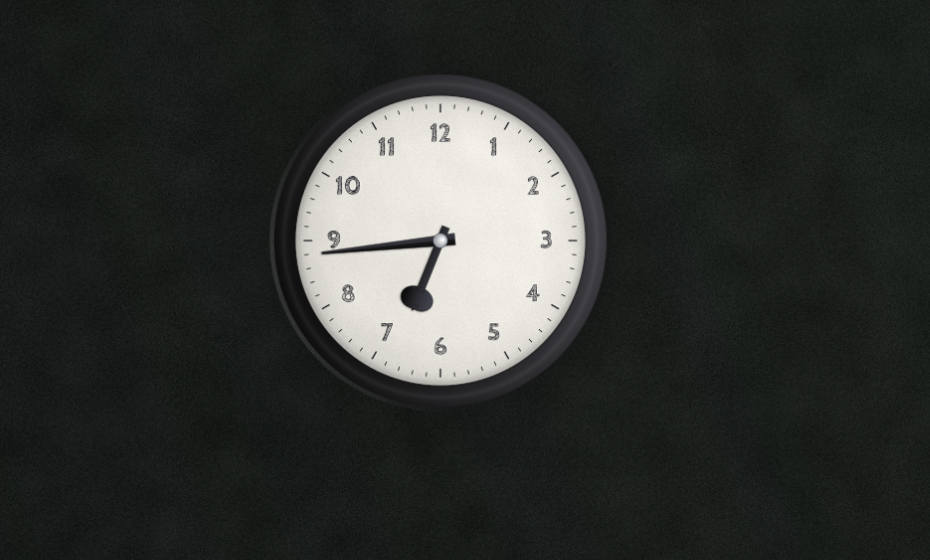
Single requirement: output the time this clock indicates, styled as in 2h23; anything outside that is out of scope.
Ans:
6h44
